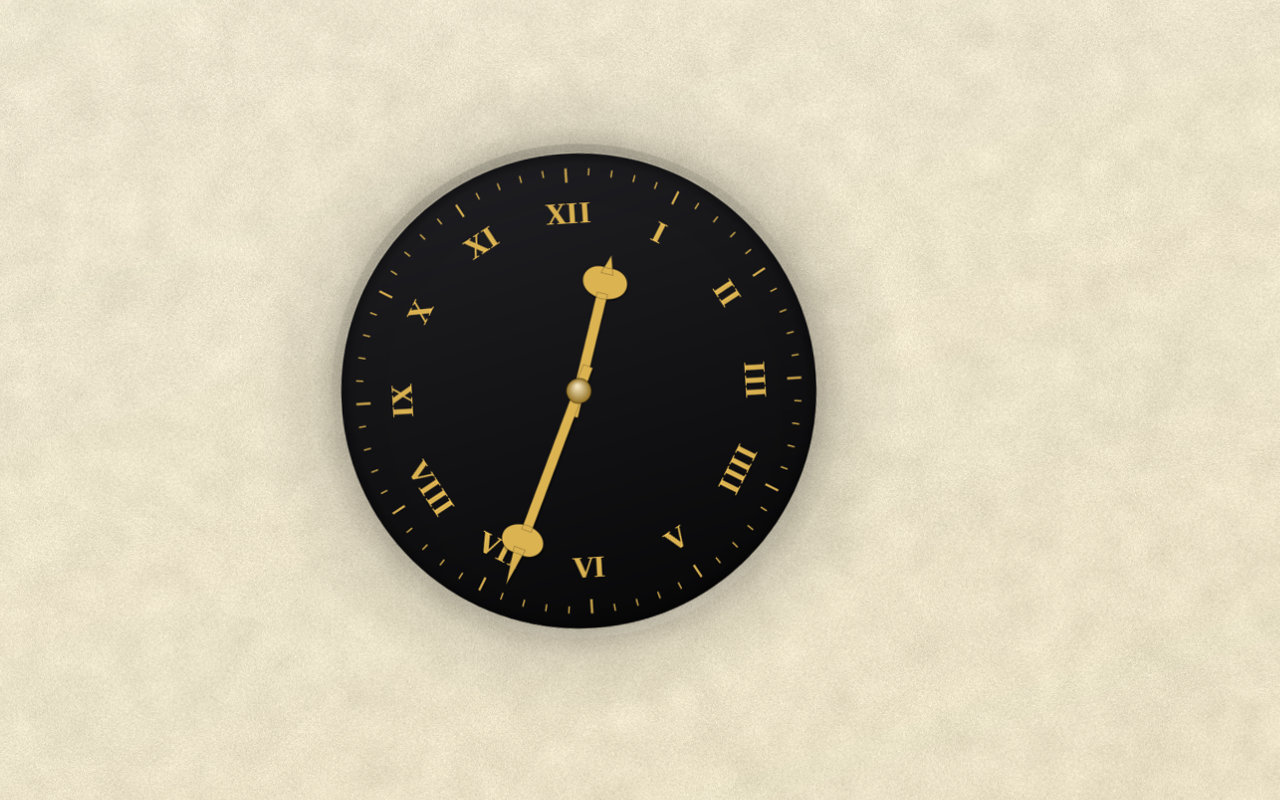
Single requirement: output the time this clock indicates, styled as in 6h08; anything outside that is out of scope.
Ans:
12h34
